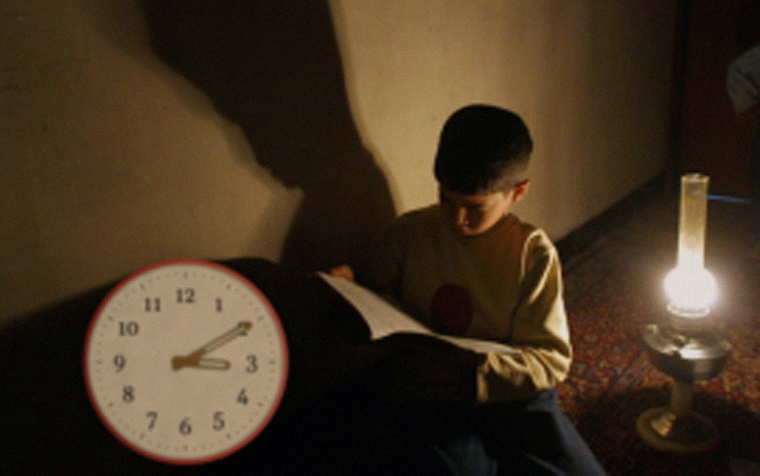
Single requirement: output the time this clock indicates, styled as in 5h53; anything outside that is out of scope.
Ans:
3h10
